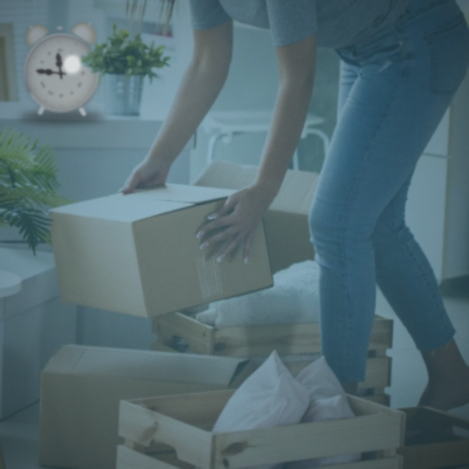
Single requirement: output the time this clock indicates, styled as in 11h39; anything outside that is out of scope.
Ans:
11h46
